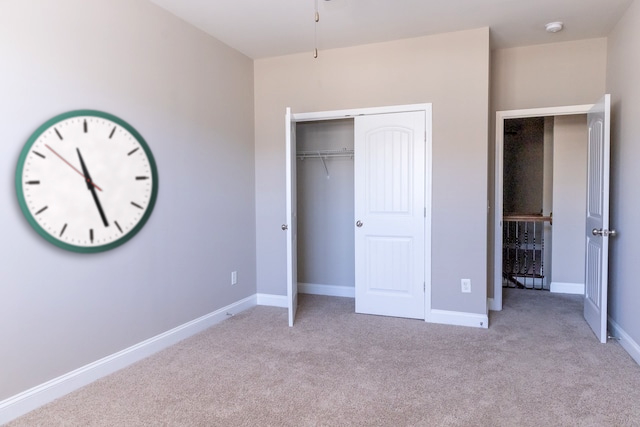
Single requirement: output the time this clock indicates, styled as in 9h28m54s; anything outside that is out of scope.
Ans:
11h26m52s
